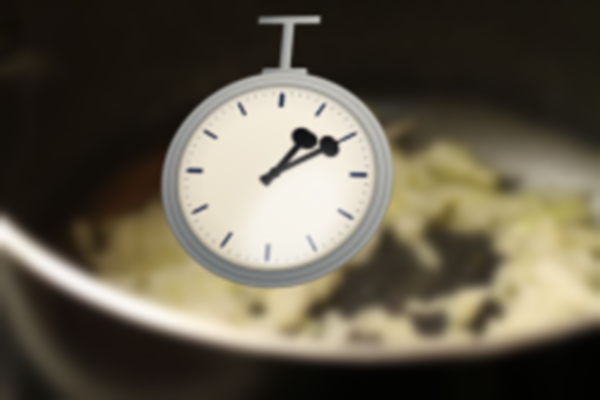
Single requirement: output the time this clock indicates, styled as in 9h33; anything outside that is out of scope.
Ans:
1h10
